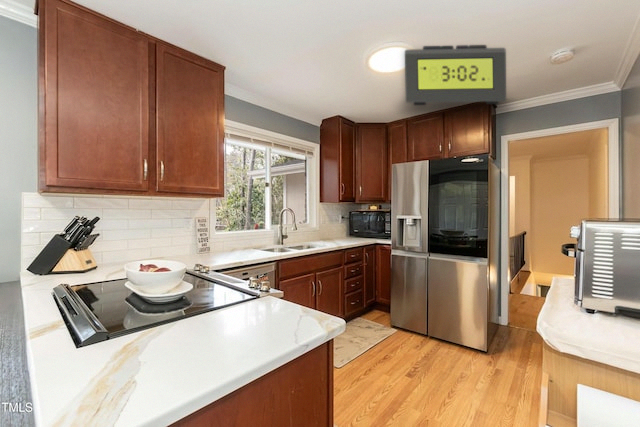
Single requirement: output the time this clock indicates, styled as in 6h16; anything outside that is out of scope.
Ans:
3h02
